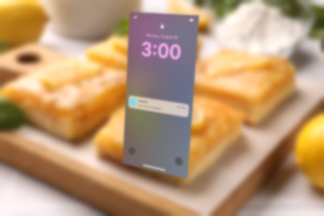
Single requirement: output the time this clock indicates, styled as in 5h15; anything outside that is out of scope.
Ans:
3h00
